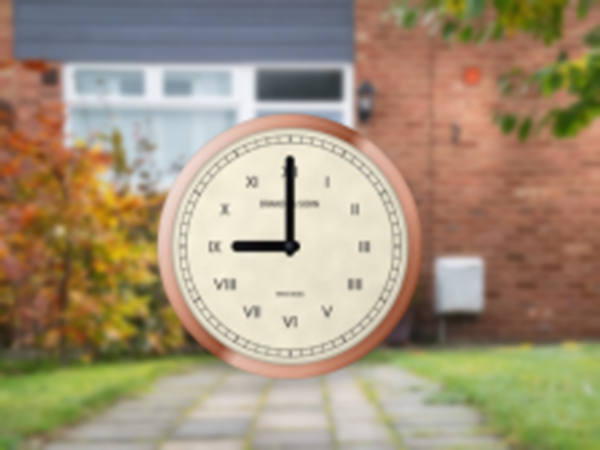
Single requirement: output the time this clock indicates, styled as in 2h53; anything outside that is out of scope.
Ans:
9h00
